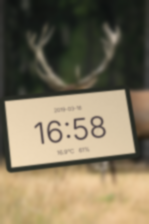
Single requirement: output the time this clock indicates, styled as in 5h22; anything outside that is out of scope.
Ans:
16h58
